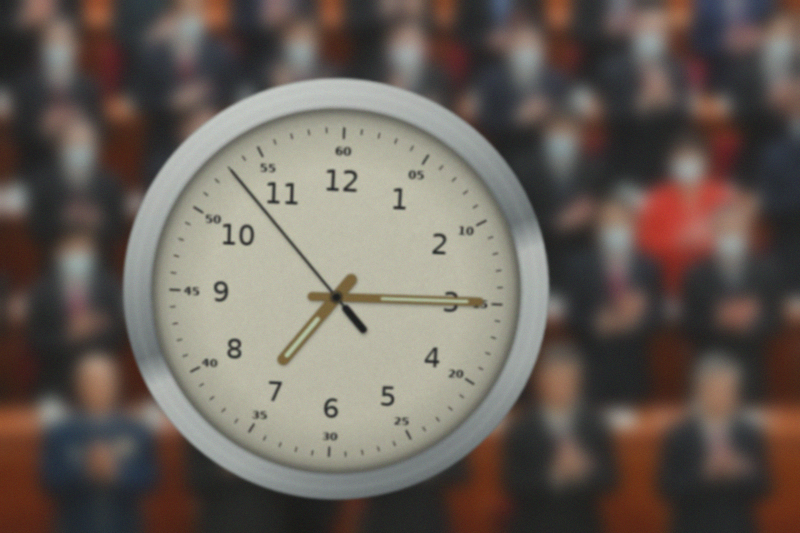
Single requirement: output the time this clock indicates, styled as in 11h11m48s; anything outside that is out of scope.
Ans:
7h14m53s
